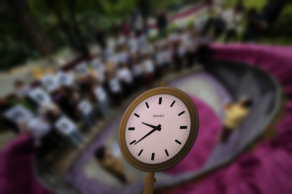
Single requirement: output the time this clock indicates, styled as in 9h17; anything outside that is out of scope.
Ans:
9h39
